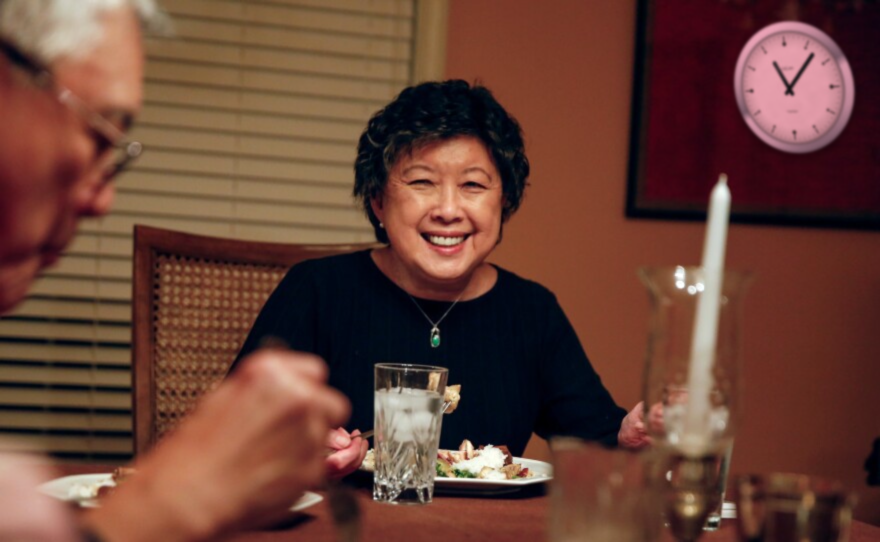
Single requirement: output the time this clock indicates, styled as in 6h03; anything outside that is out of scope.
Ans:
11h07
